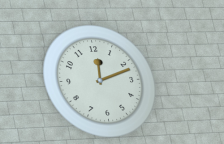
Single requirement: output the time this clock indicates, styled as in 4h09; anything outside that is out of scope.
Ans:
12h12
